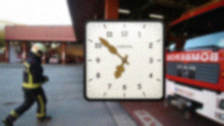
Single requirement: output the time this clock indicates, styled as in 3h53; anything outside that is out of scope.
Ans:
6h52
